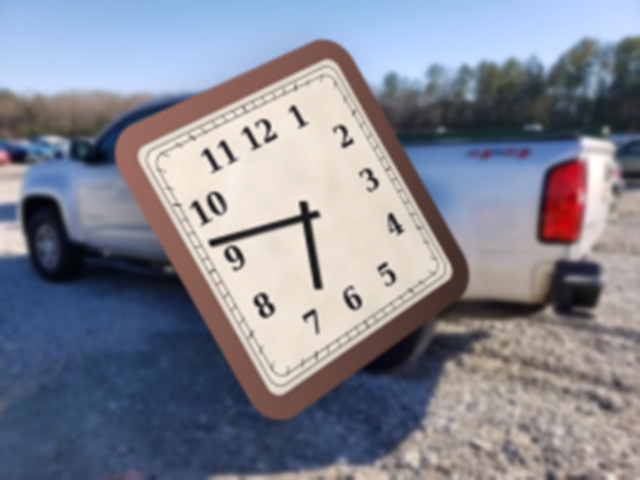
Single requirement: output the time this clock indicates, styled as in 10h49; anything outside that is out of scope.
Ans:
6h47
